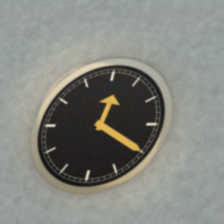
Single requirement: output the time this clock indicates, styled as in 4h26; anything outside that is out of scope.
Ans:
12h20
